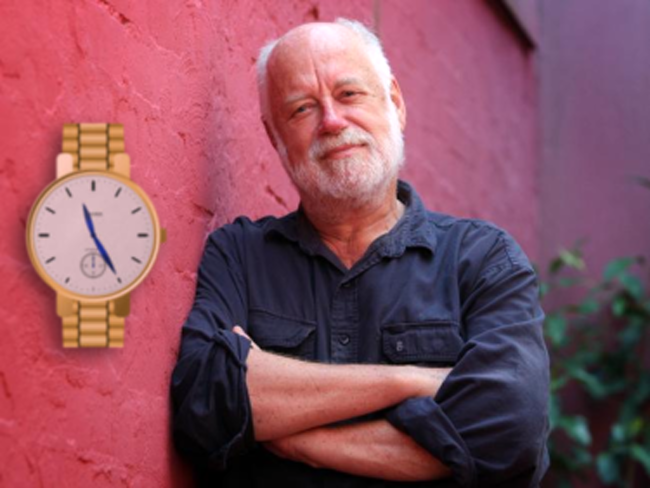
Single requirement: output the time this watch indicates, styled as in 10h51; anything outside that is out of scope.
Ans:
11h25
